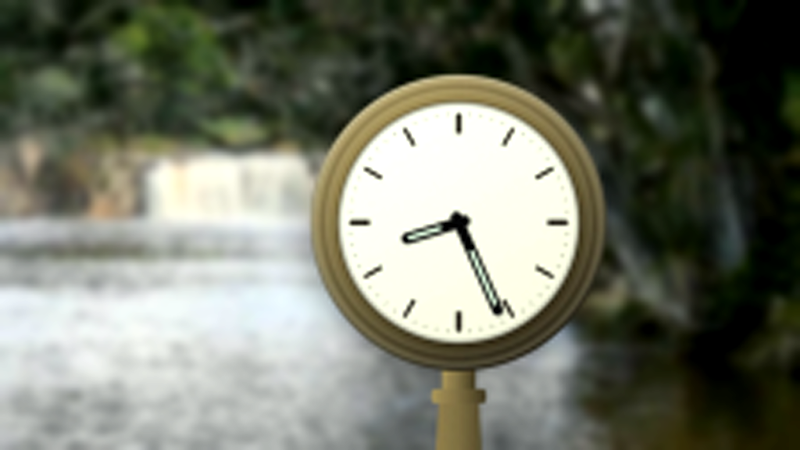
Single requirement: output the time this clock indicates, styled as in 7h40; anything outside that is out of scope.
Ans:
8h26
